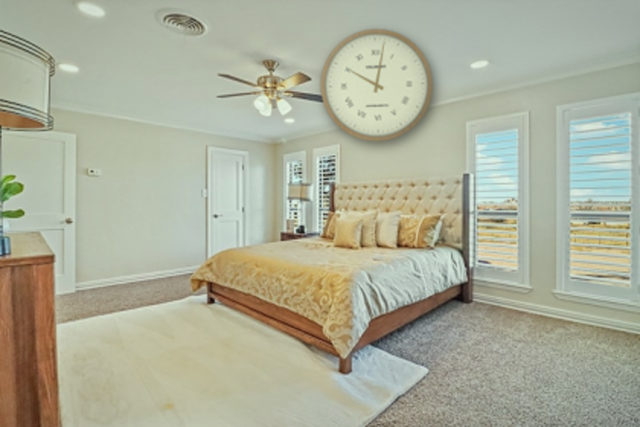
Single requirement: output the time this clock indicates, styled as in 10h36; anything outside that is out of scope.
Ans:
10h02
